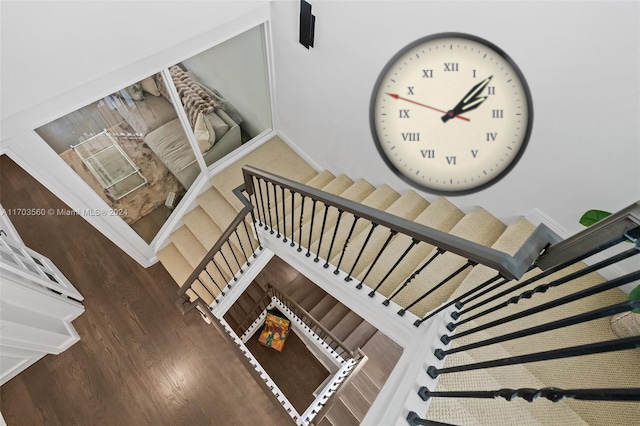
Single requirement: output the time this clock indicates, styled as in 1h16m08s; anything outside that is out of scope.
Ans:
2h07m48s
